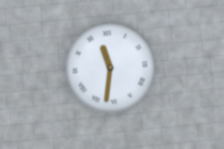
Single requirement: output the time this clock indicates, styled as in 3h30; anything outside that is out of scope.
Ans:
11h32
